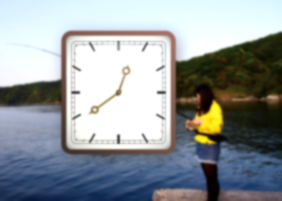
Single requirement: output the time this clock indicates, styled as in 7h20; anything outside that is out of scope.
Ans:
12h39
